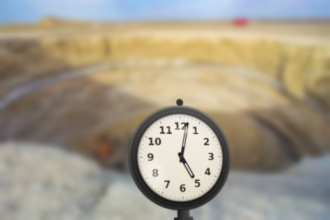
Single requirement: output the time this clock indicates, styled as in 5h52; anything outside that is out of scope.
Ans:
5h02
